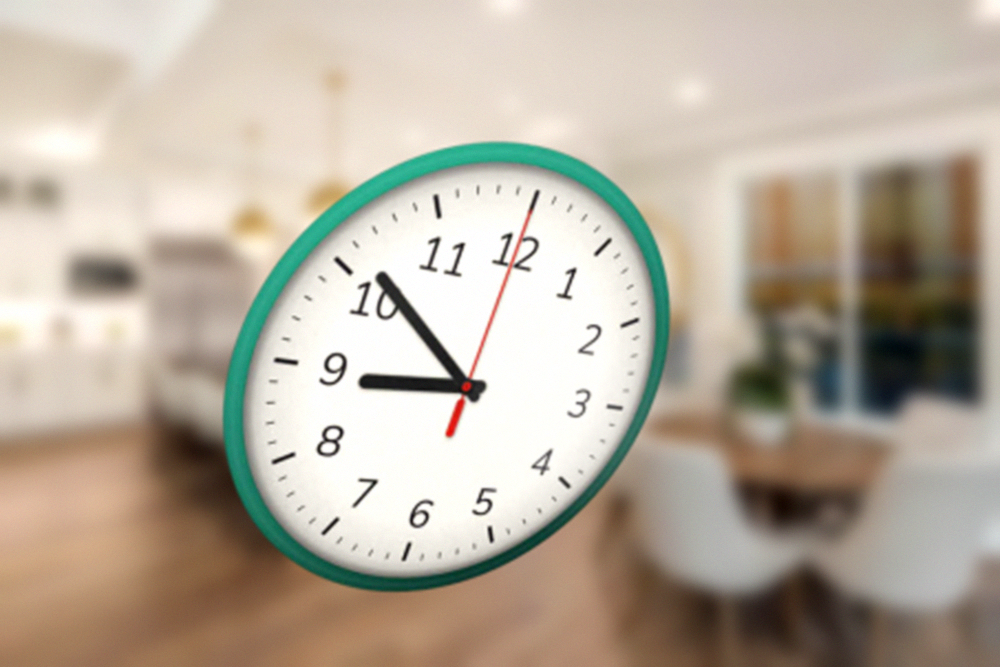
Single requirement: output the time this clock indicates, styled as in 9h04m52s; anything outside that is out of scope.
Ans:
8h51m00s
